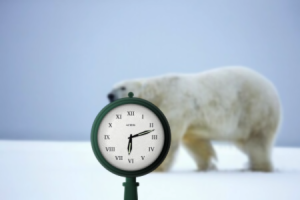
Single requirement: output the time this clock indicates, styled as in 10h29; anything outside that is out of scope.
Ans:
6h12
